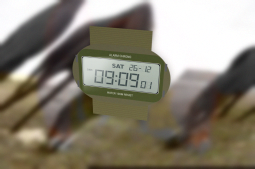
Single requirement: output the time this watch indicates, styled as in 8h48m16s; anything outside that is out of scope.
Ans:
9h09m01s
